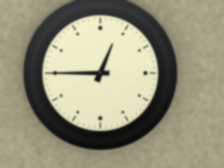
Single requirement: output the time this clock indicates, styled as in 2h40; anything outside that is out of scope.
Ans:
12h45
